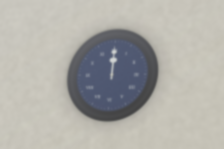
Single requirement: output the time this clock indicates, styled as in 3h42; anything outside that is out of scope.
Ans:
12h00
